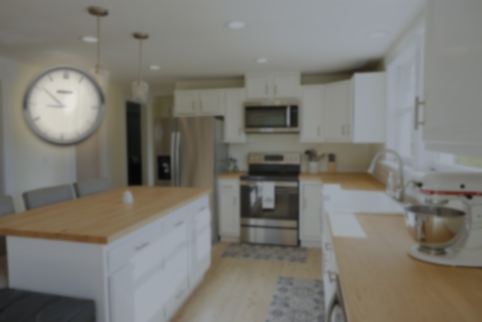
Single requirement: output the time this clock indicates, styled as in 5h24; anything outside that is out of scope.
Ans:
8h51
